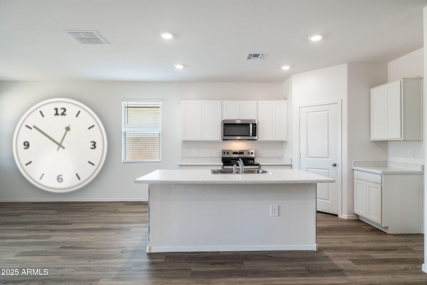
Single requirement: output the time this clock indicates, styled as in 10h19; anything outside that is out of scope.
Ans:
12h51
